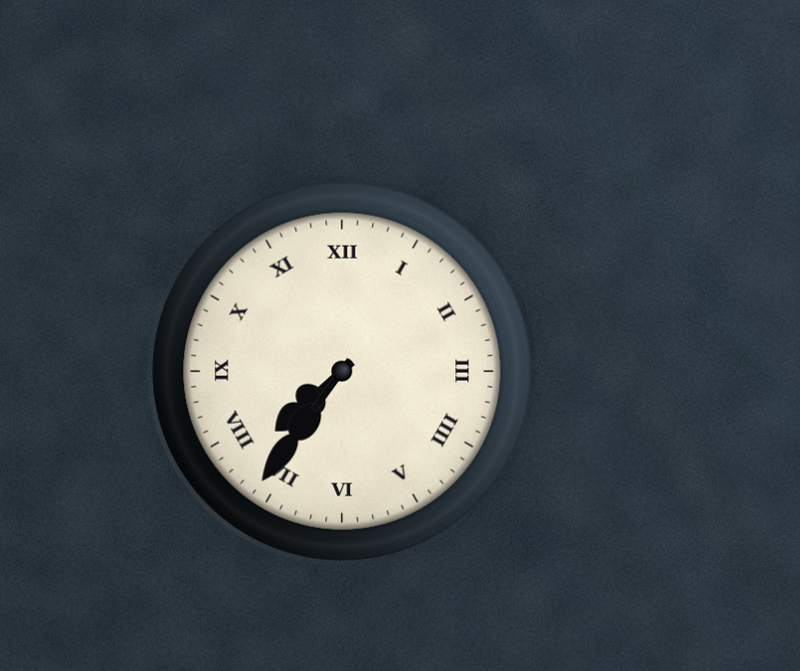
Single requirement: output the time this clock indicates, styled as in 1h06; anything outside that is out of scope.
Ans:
7h36
